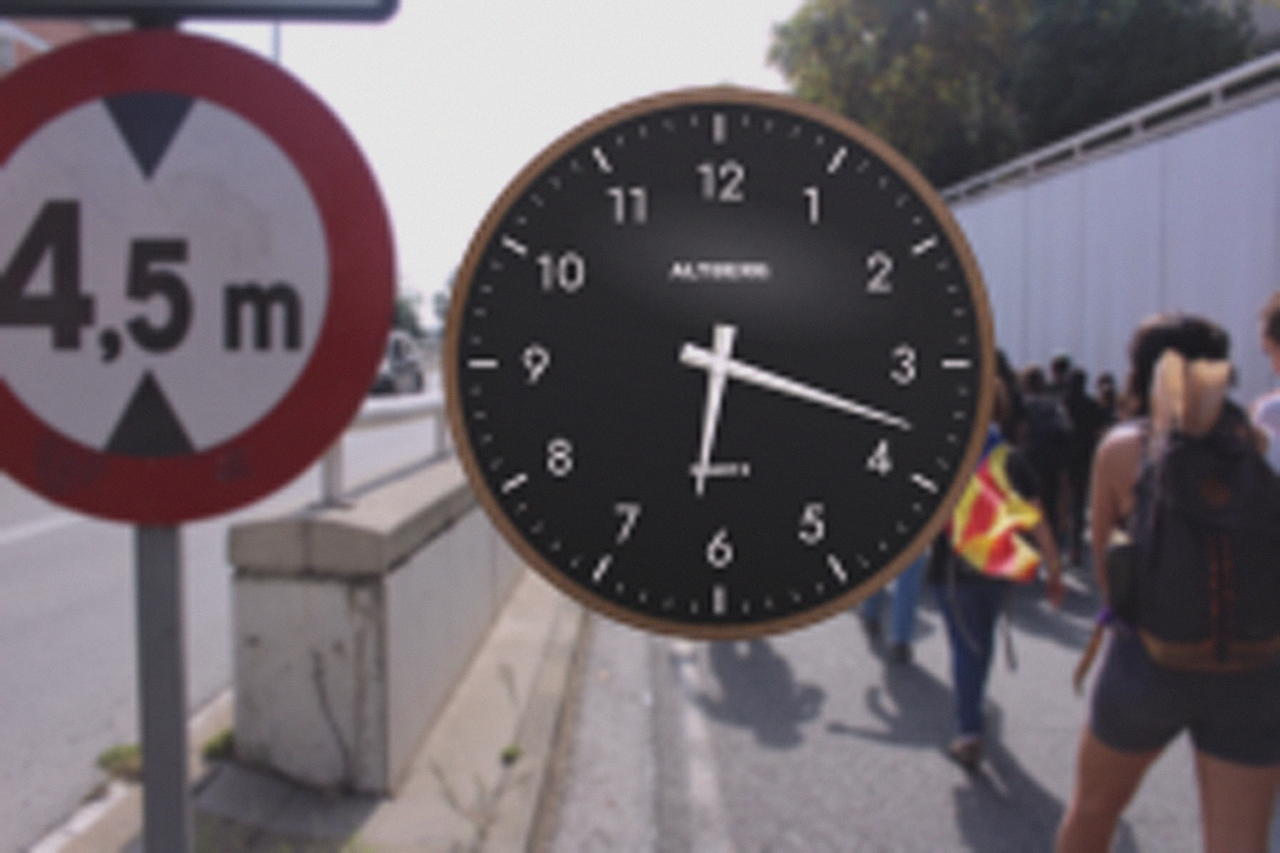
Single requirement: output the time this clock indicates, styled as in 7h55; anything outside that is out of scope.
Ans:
6h18
